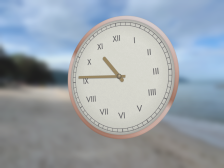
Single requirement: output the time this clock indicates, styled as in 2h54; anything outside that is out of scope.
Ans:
10h46
